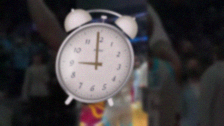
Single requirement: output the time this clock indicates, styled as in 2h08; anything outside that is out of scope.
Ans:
8h59
